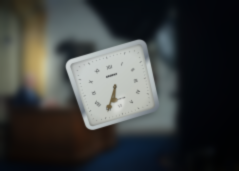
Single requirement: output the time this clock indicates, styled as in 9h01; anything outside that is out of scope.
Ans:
6h35
